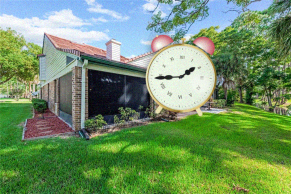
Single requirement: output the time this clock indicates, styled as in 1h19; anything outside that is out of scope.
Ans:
1h44
